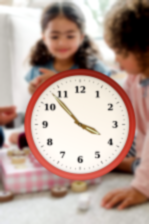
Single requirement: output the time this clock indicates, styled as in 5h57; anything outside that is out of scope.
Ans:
3h53
